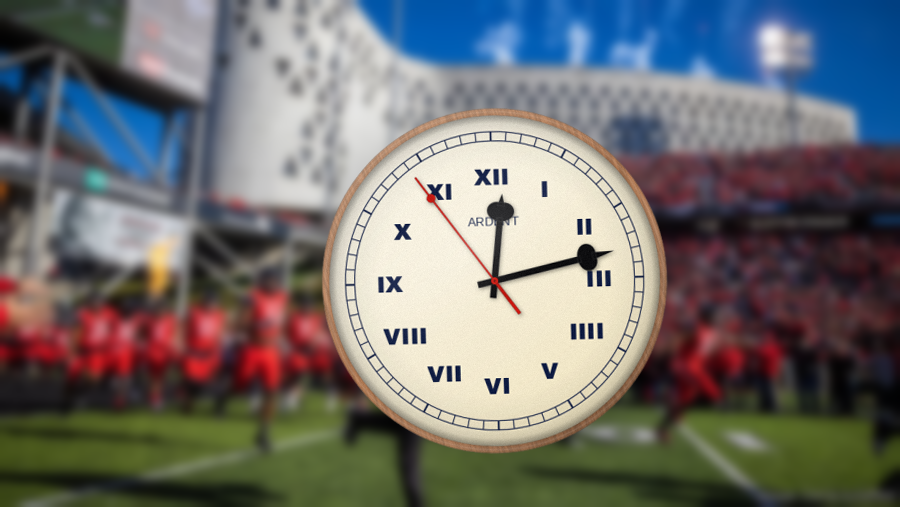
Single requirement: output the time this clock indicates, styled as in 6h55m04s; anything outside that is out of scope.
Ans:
12h12m54s
